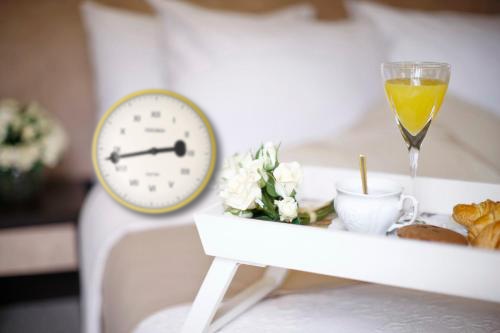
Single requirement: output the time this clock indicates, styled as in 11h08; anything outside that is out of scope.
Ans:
2h43
